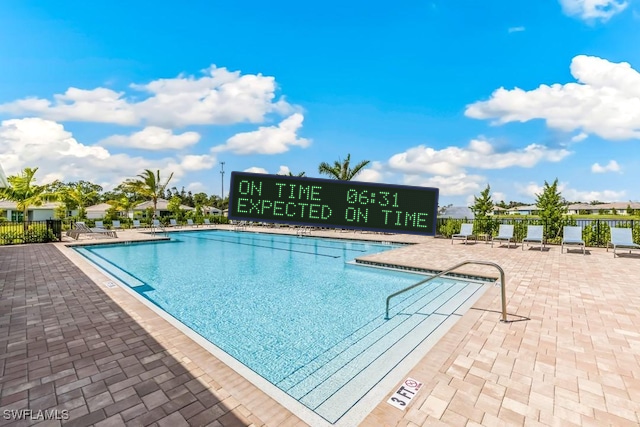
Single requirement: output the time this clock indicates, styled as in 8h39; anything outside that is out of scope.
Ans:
6h31
